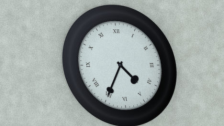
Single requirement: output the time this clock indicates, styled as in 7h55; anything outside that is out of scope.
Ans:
4h35
